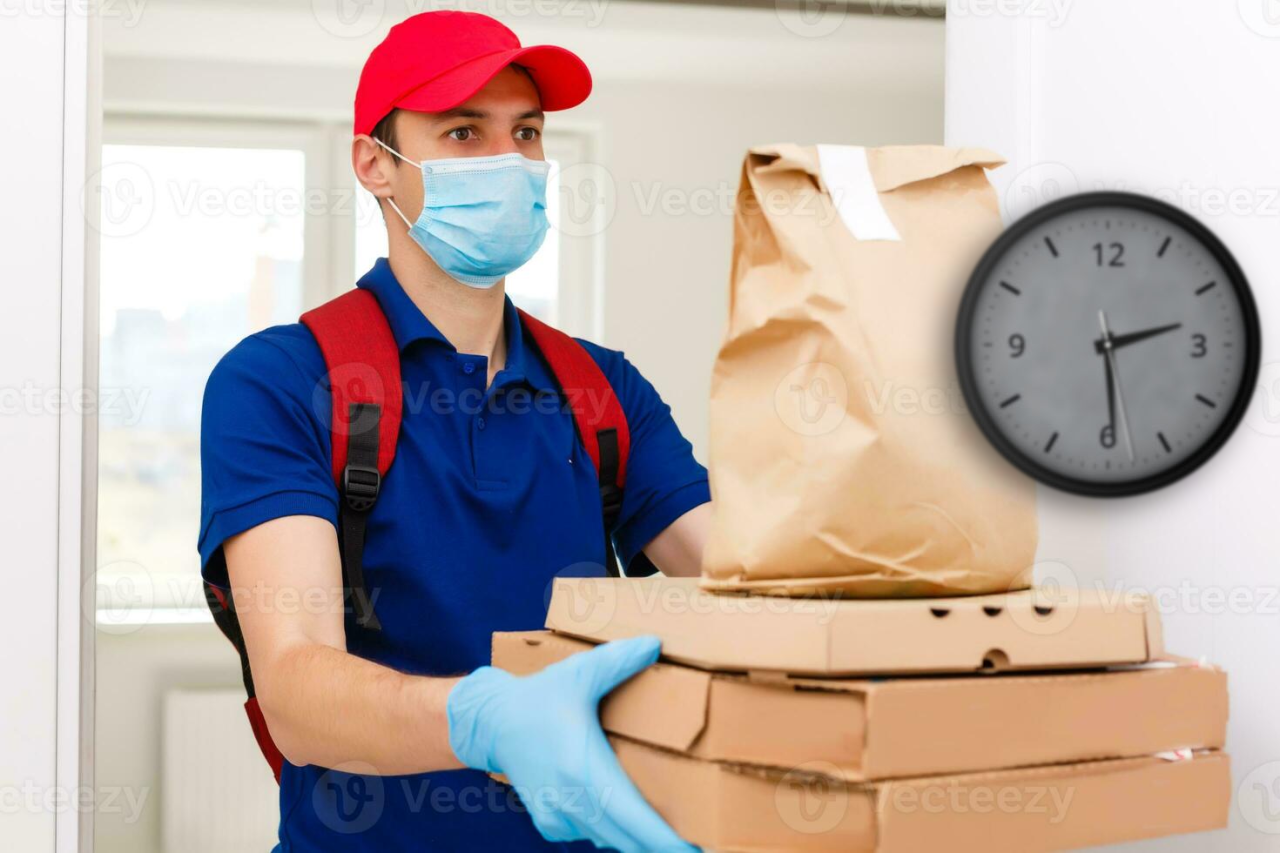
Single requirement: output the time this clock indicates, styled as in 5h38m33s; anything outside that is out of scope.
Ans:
2h29m28s
